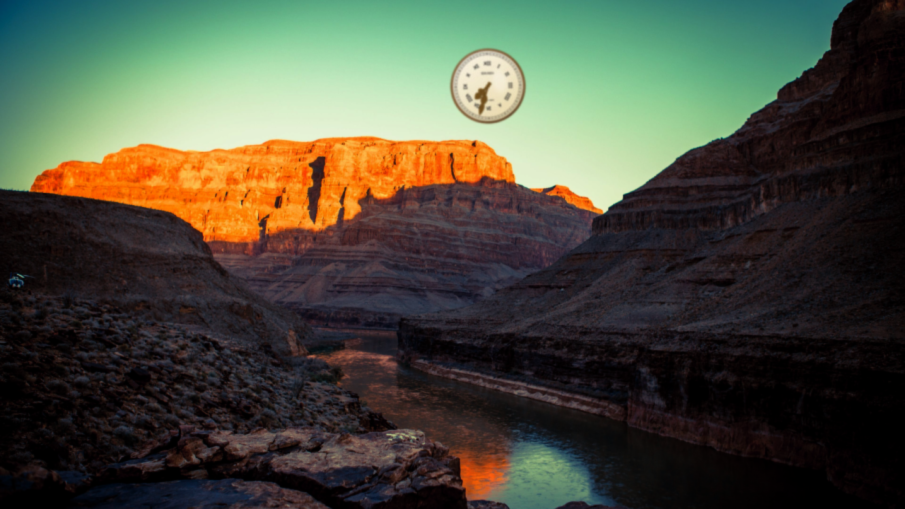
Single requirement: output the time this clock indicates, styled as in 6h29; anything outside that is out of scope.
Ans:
7h33
